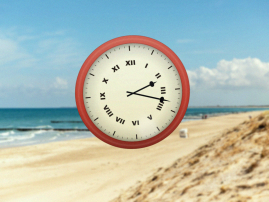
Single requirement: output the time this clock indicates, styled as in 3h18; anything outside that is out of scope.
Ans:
2h18
